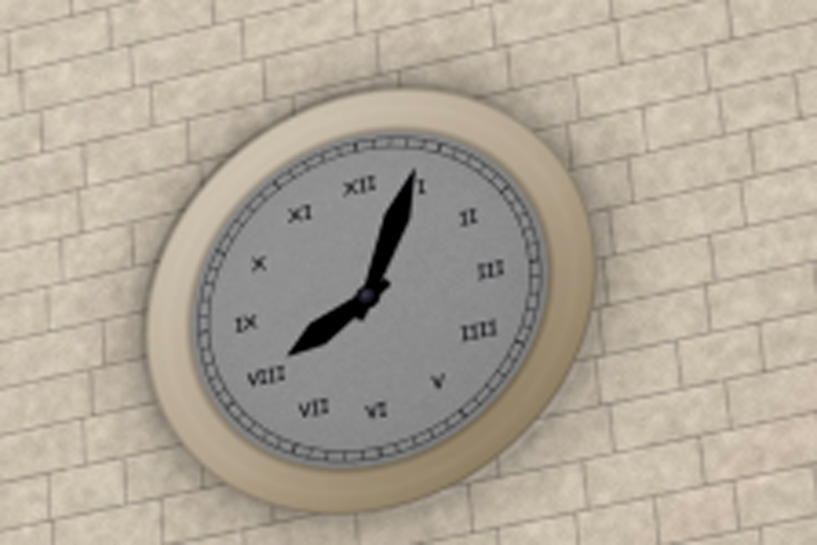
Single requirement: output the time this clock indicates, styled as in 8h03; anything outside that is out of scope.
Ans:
8h04
